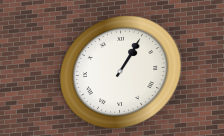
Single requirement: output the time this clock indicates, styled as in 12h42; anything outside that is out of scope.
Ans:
1h05
